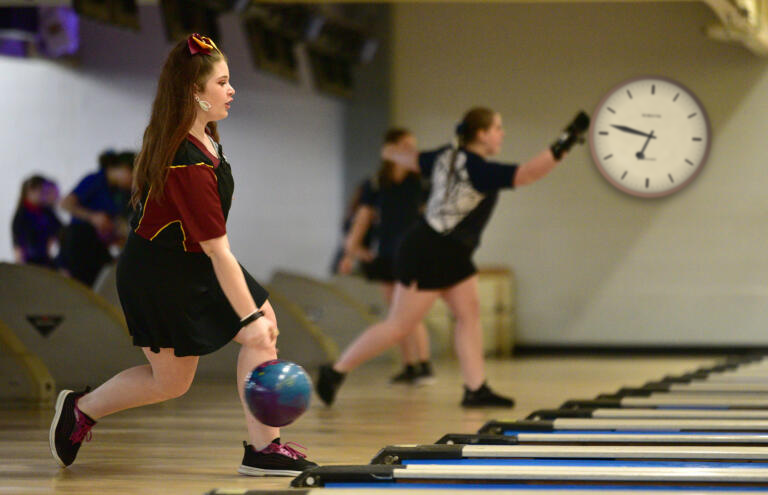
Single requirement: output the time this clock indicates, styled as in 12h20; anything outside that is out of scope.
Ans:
6h47
